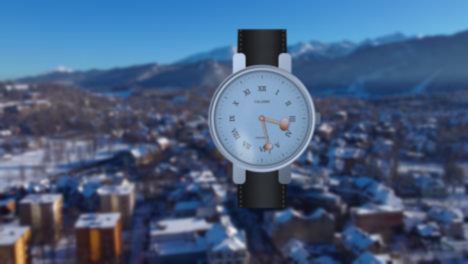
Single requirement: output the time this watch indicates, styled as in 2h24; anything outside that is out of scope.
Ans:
3h28
